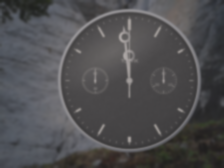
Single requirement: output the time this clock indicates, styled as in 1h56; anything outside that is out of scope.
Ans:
11h59
